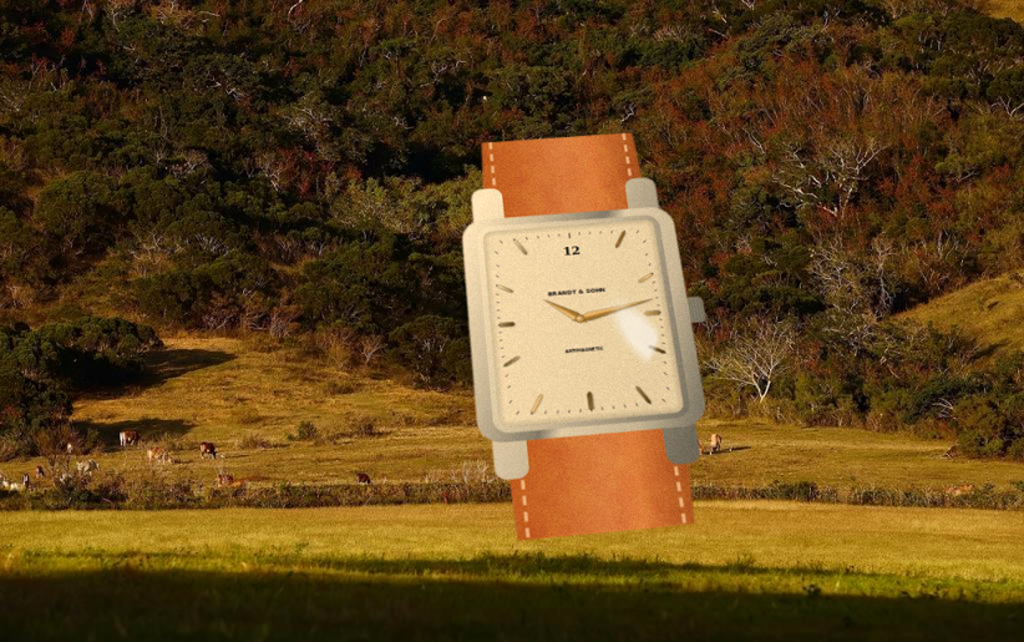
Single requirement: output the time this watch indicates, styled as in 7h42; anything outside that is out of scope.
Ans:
10h13
